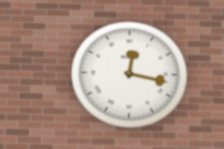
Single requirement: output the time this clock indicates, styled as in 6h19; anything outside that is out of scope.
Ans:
12h17
